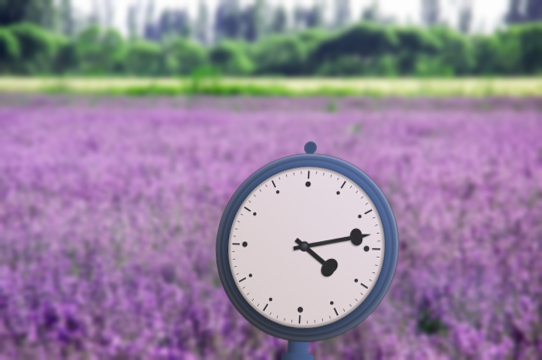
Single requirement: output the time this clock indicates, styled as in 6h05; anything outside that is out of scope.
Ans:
4h13
